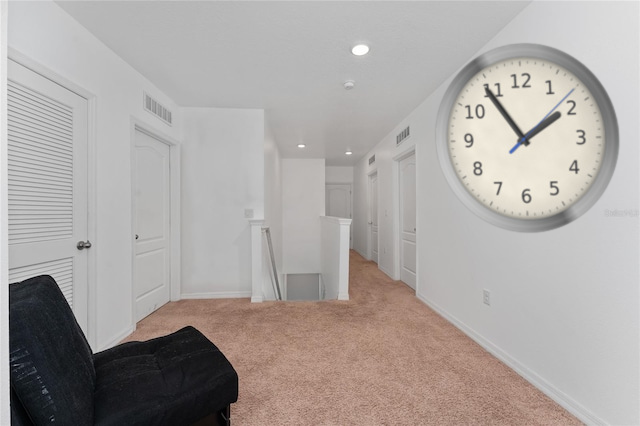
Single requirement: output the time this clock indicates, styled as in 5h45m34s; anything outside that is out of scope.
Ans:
1h54m08s
